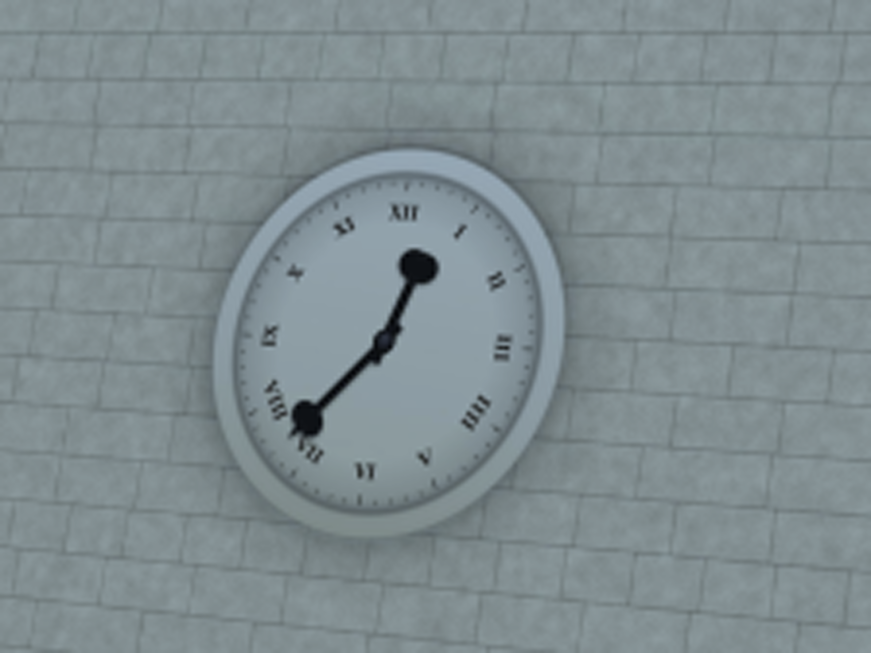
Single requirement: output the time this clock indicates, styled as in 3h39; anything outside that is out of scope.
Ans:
12h37
